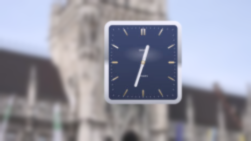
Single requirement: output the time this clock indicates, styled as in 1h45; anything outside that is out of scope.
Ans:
12h33
